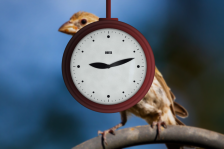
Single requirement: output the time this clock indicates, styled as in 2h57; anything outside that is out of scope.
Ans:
9h12
